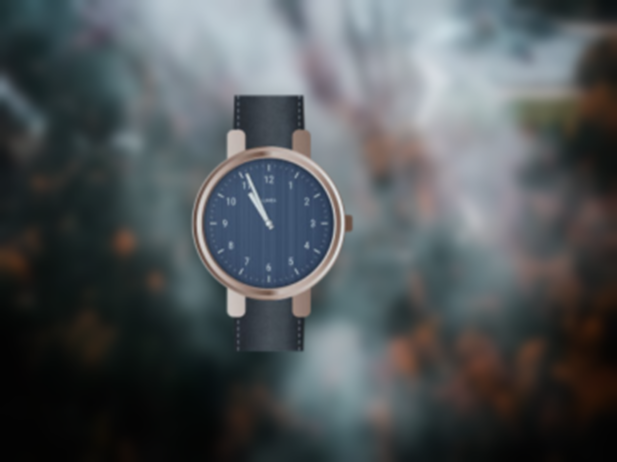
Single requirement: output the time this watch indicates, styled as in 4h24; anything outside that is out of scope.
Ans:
10h56
